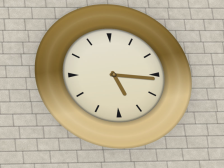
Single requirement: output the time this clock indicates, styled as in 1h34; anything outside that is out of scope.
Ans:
5h16
